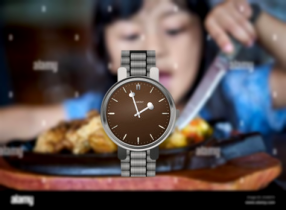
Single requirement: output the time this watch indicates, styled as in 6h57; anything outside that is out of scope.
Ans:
1h57
